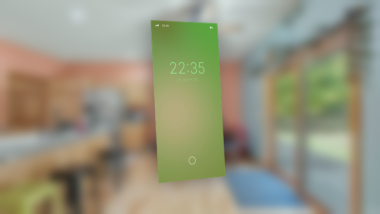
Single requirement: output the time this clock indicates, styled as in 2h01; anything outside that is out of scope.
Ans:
22h35
